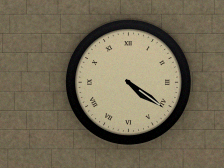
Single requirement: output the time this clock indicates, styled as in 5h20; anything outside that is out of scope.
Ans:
4h21
